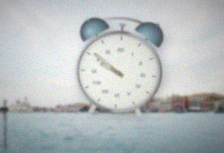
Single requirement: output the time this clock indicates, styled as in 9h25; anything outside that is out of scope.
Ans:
9h51
